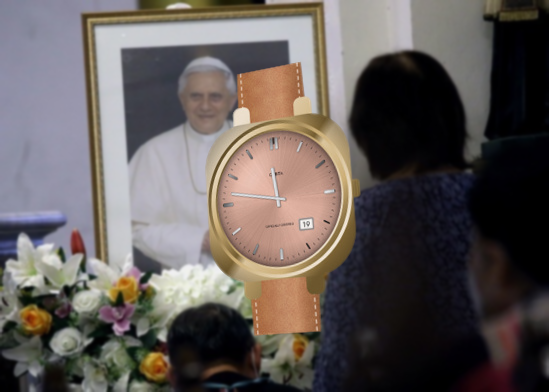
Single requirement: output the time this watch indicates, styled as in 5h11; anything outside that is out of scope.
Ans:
11h47
